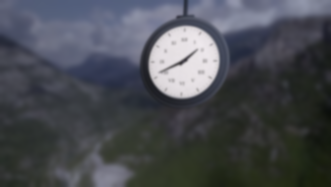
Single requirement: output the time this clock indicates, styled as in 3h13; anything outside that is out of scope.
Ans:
1h41
